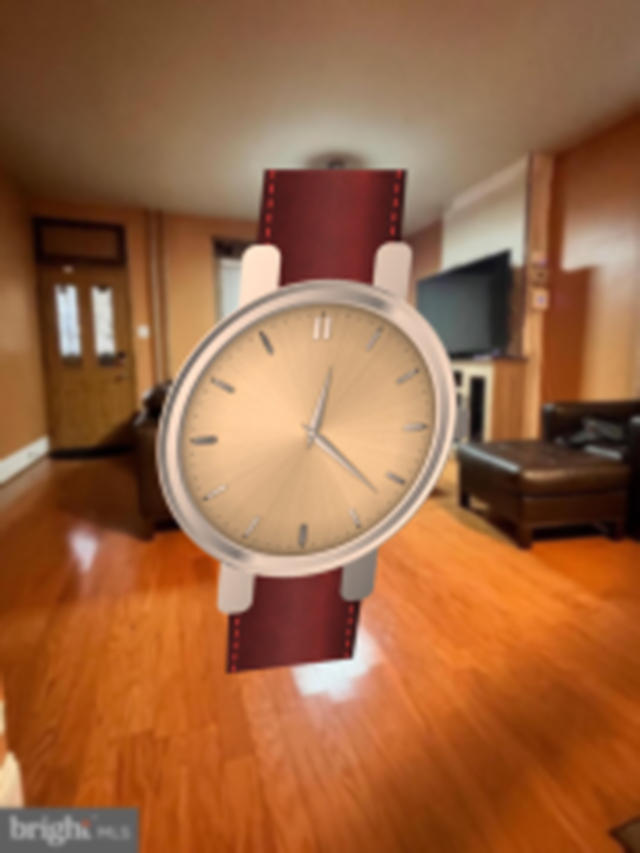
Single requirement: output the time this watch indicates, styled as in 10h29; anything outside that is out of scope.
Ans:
12h22
